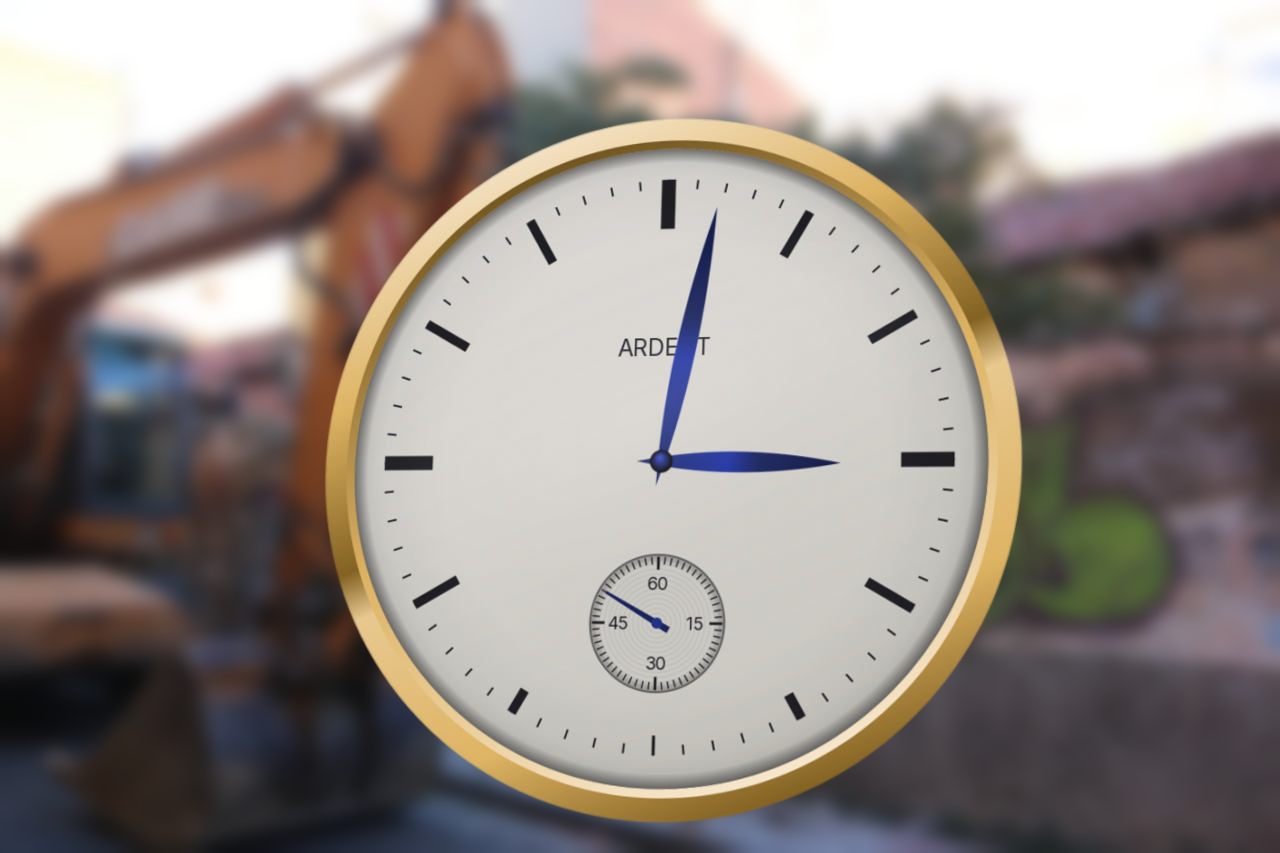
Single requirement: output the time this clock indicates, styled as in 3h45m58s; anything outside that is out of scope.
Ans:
3h01m50s
